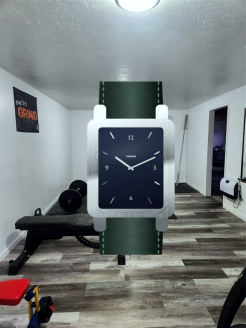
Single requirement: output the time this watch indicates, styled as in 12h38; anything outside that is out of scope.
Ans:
10h11
